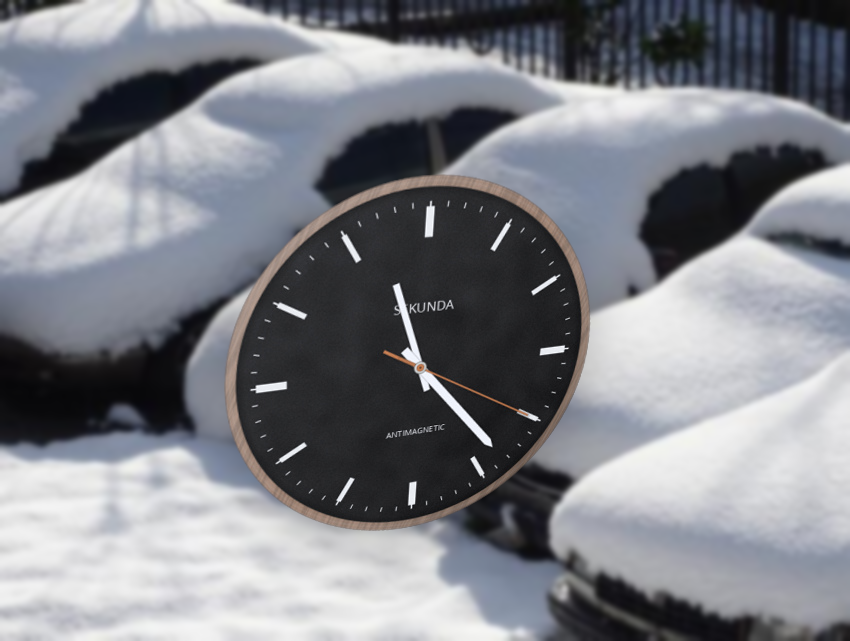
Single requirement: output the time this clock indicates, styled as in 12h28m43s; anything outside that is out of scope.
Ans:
11h23m20s
